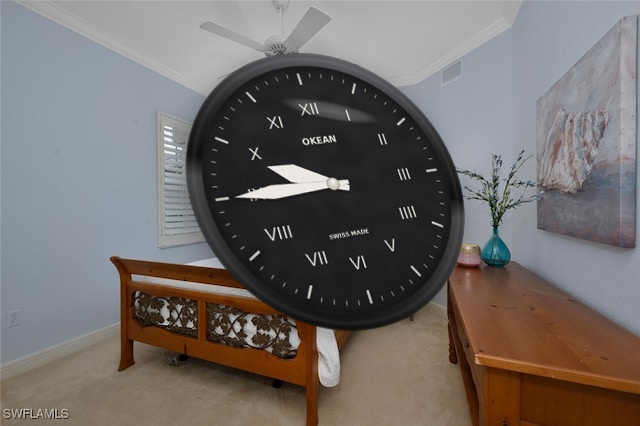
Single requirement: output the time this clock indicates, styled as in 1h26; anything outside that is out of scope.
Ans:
9h45
